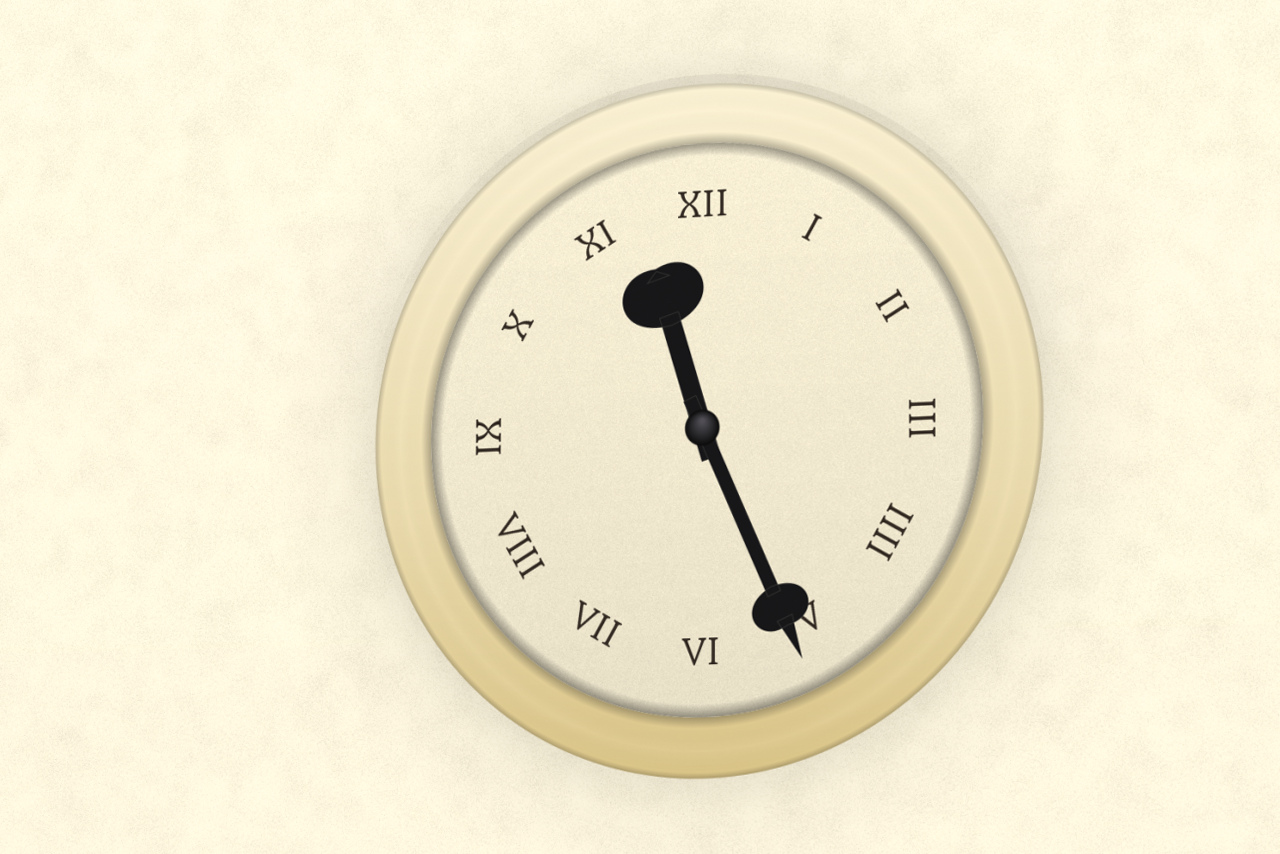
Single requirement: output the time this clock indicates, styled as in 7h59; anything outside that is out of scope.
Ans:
11h26
